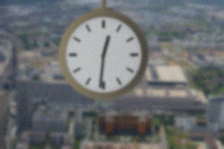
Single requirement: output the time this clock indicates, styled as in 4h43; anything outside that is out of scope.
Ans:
12h31
